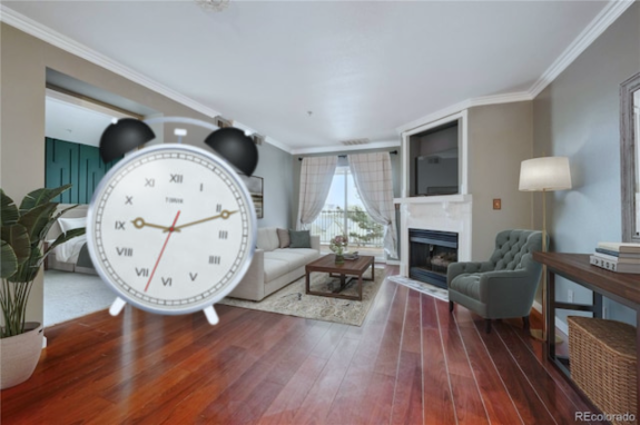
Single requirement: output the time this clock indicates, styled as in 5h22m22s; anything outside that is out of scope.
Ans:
9h11m33s
